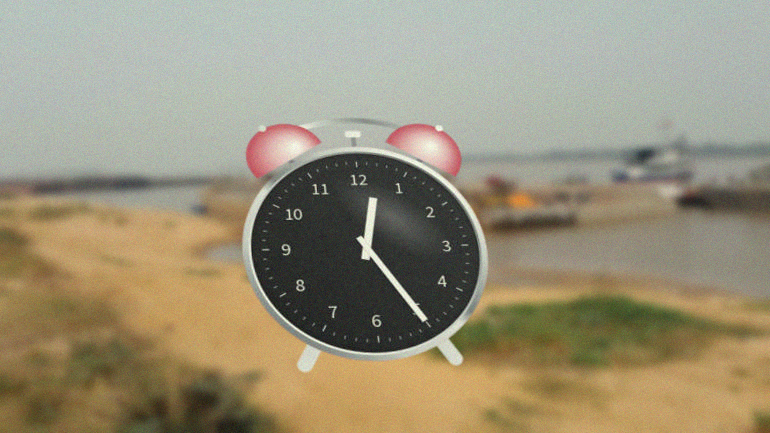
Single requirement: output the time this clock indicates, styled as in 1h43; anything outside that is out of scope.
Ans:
12h25
